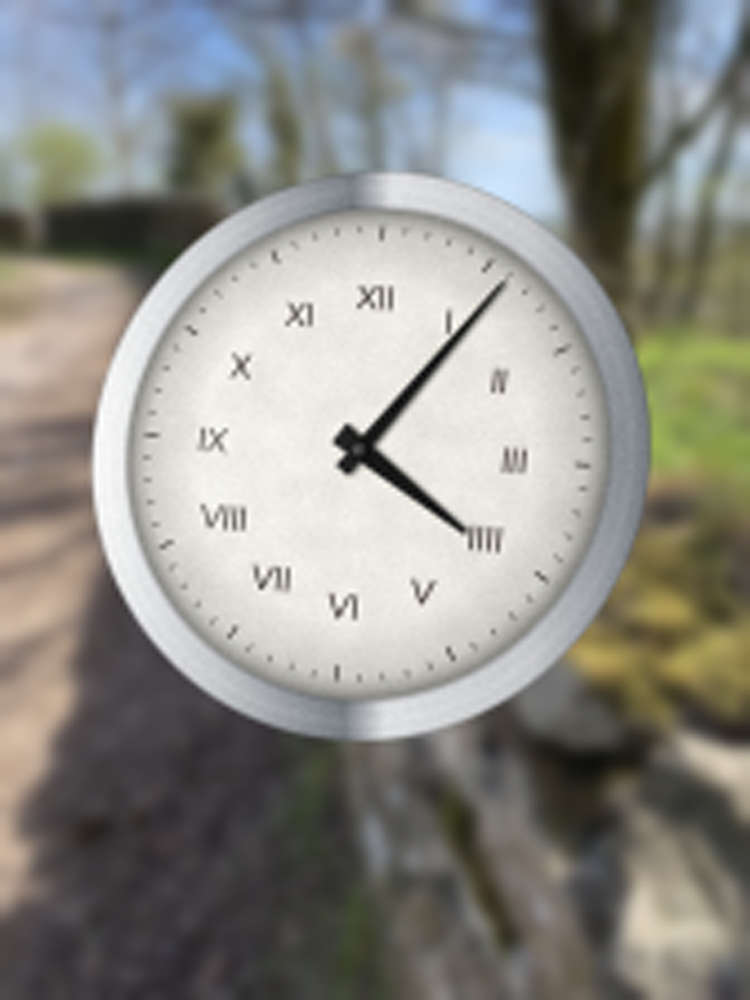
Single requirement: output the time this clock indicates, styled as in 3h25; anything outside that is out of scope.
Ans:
4h06
